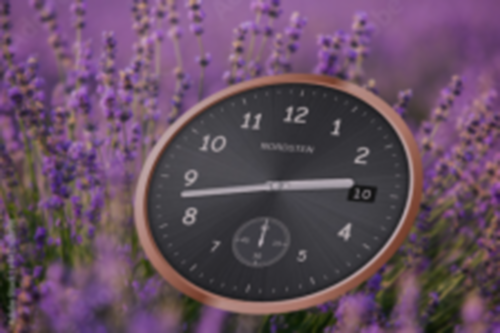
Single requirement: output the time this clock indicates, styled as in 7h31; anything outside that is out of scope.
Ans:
2h43
